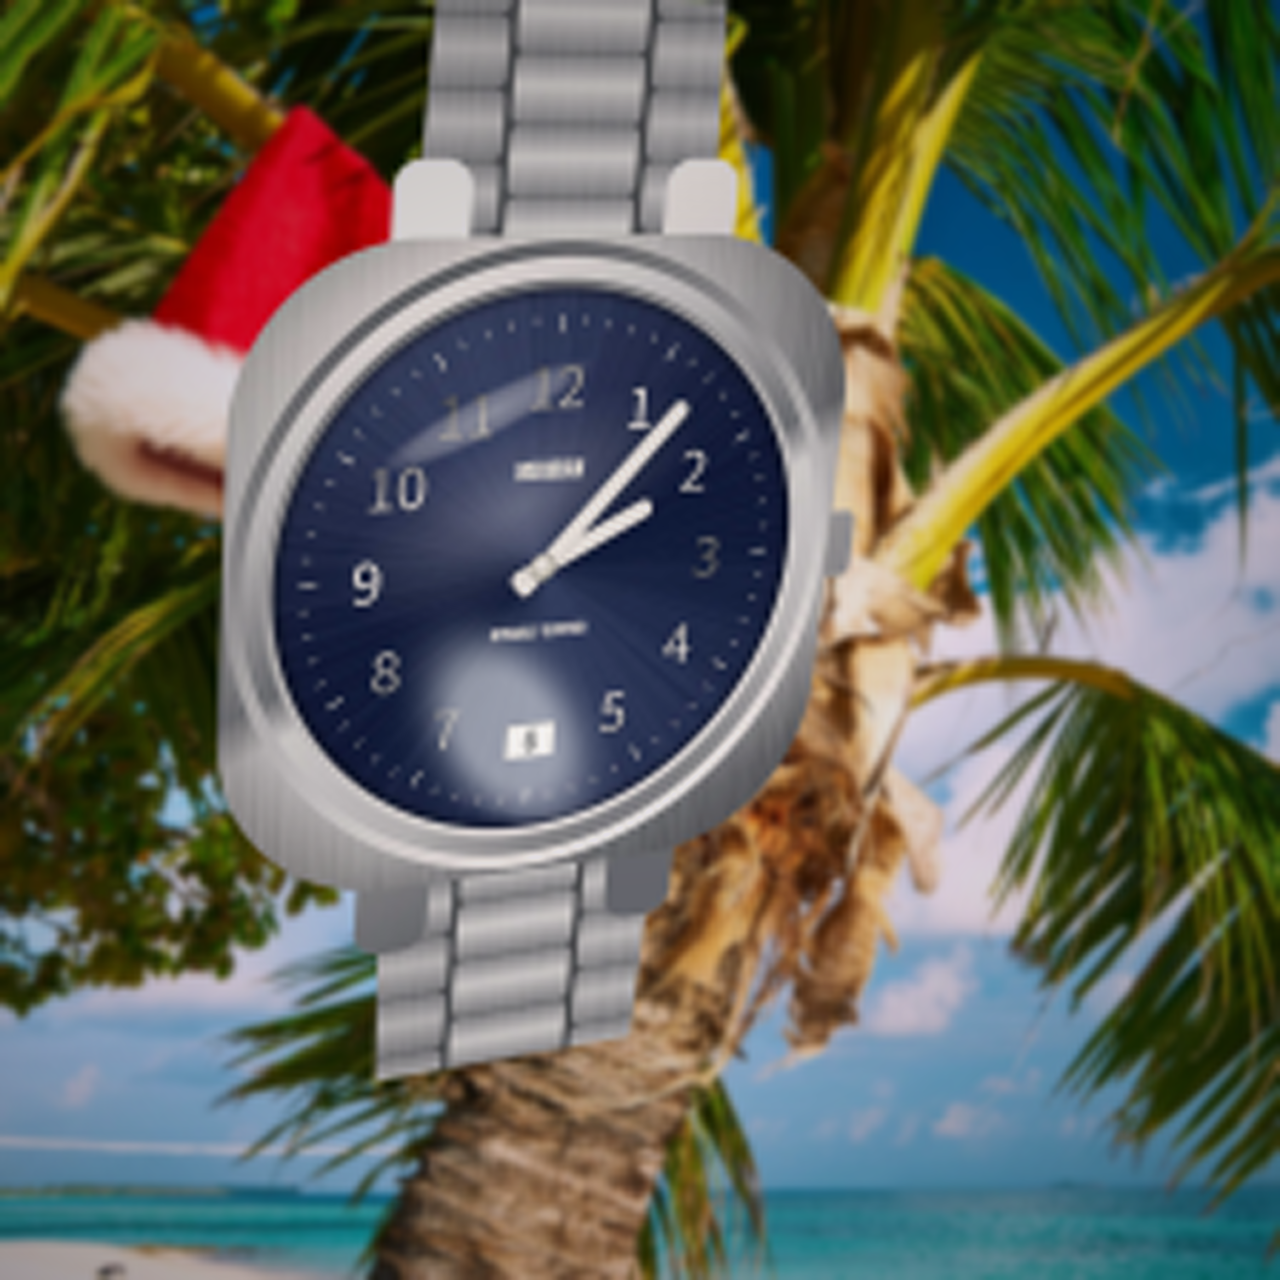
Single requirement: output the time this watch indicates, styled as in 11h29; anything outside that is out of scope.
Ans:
2h07
